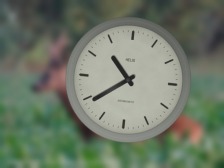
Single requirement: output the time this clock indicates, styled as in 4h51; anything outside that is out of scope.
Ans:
10h39
